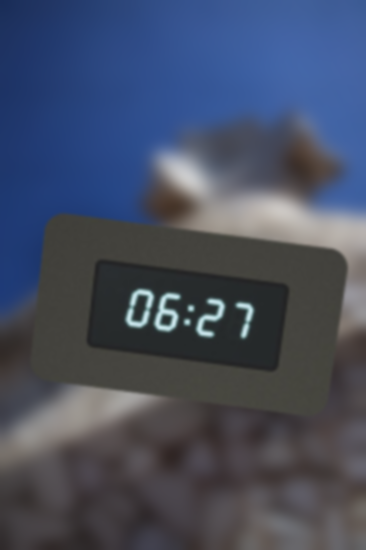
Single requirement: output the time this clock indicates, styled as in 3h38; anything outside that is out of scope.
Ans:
6h27
